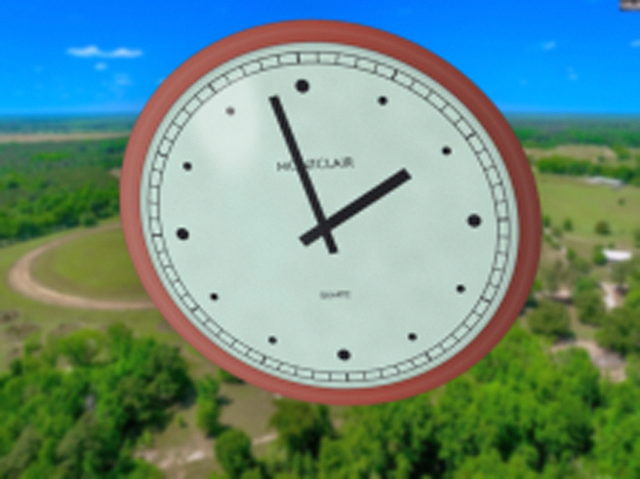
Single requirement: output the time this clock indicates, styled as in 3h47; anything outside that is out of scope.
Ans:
1h58
